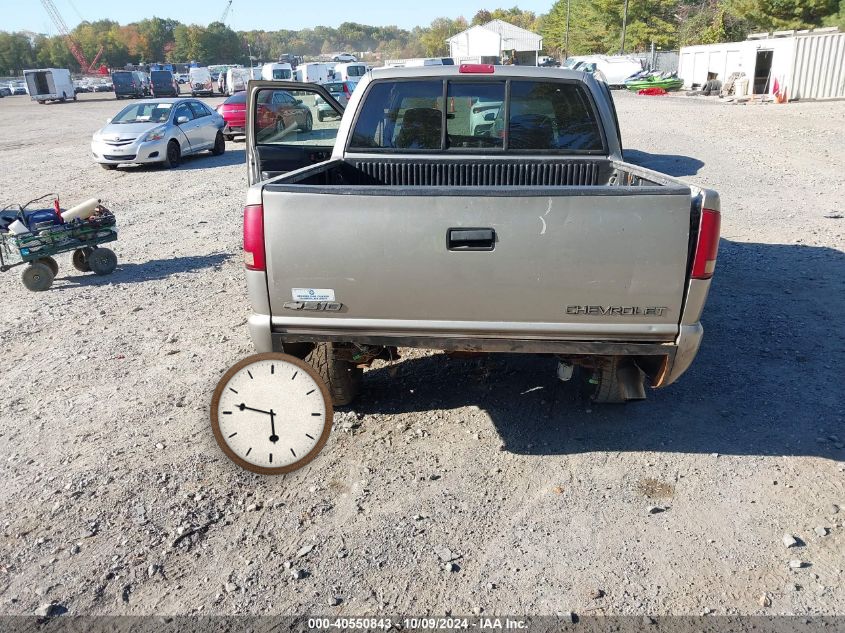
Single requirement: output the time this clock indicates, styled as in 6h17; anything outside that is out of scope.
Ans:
5h47
